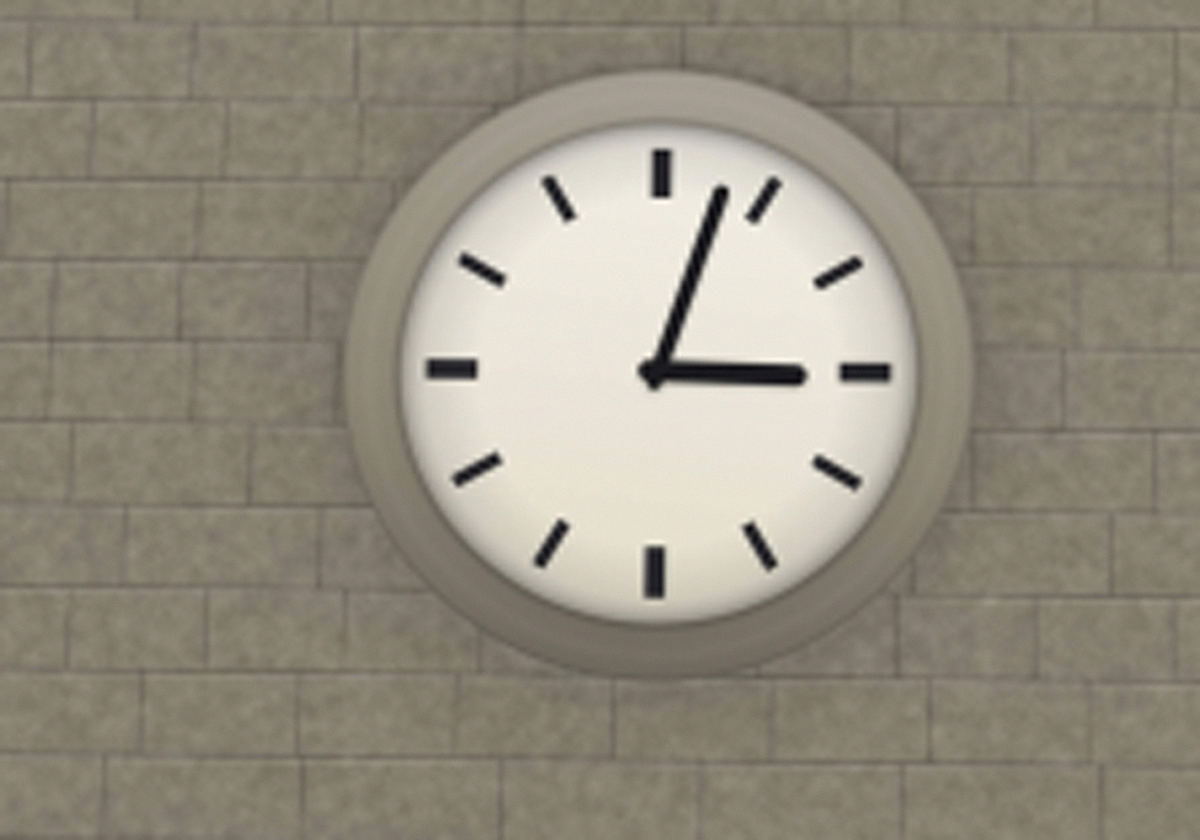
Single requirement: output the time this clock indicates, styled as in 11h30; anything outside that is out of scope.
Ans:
3h03
